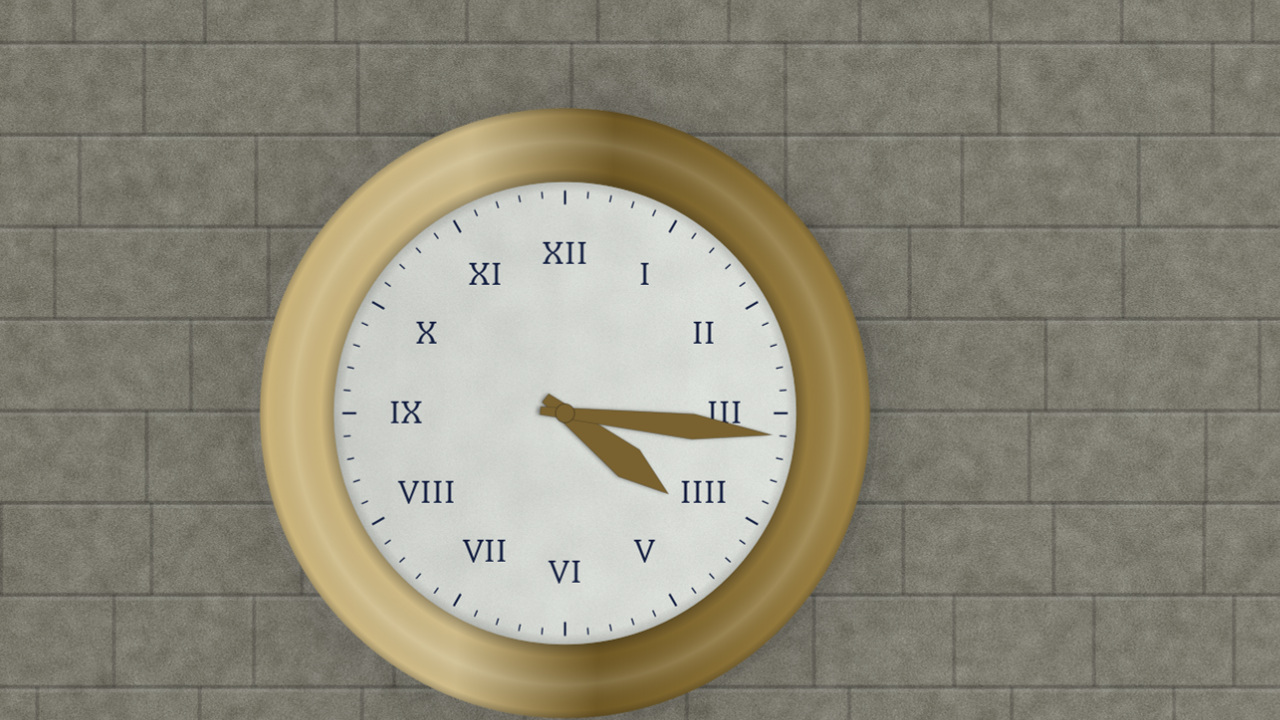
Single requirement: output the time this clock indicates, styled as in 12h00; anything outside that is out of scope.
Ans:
4h16
